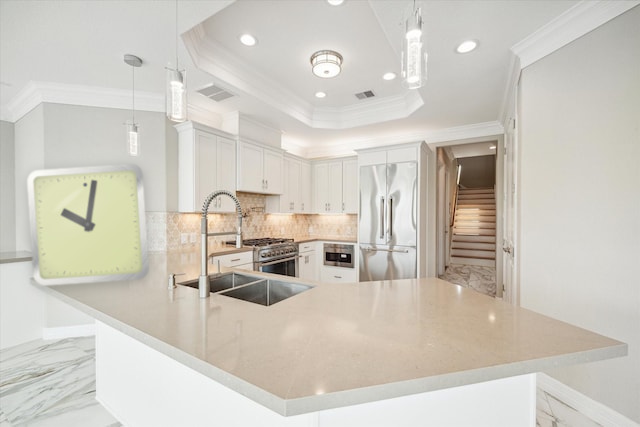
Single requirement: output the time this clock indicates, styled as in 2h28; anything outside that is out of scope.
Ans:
10h02
